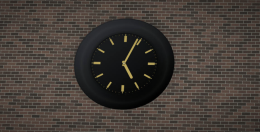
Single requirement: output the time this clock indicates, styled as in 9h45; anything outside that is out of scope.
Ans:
5h04
